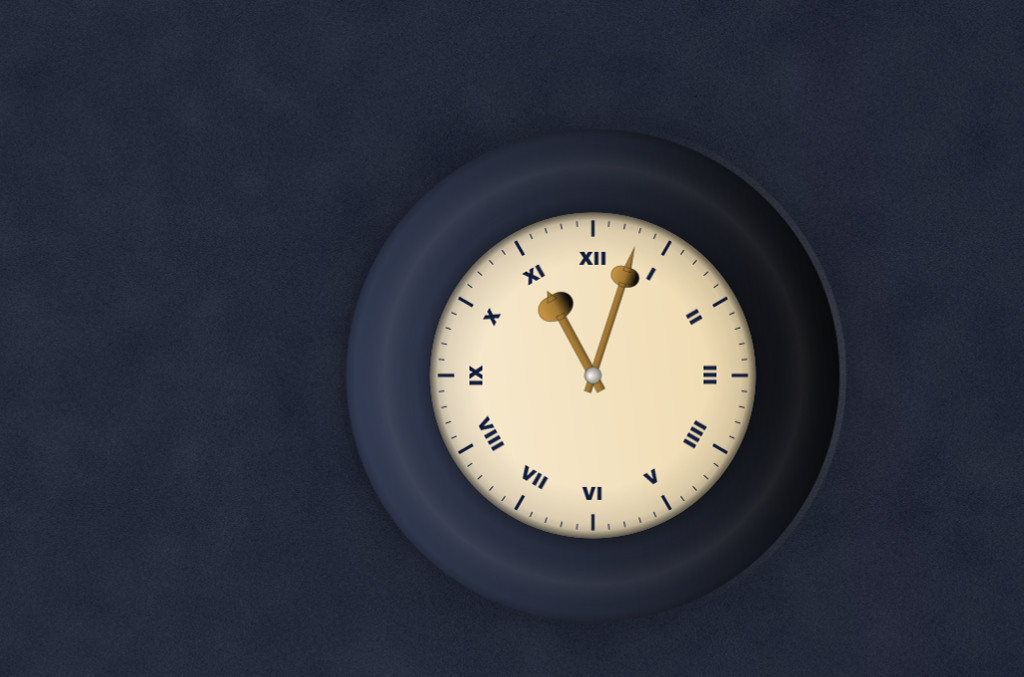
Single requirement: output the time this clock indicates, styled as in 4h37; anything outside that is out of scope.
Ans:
11h03
